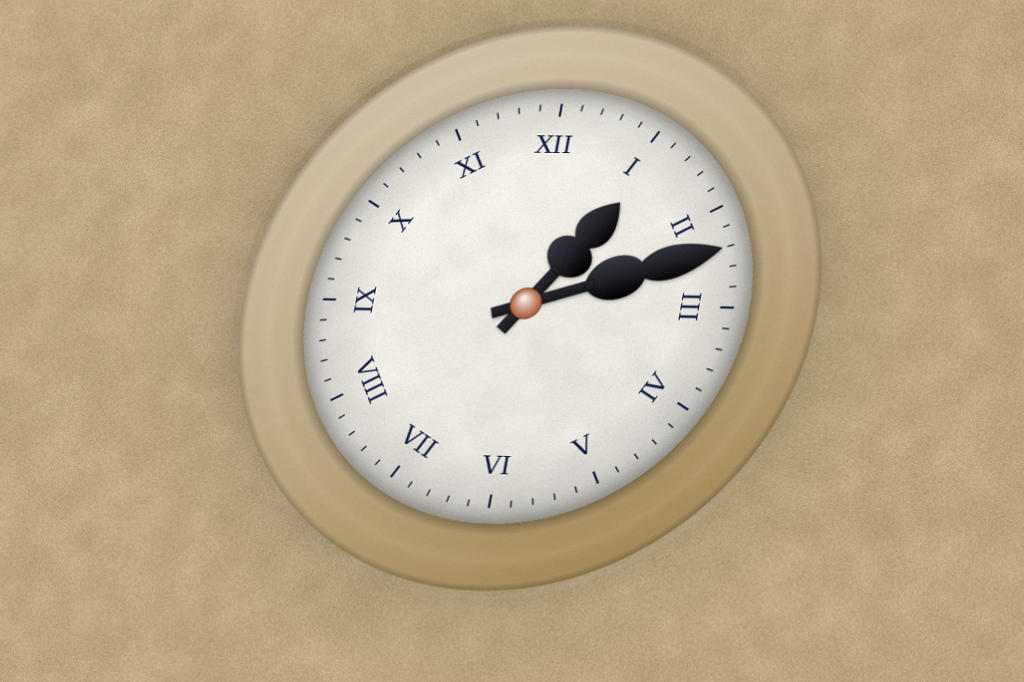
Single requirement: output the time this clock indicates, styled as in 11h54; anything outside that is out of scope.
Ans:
1h12
